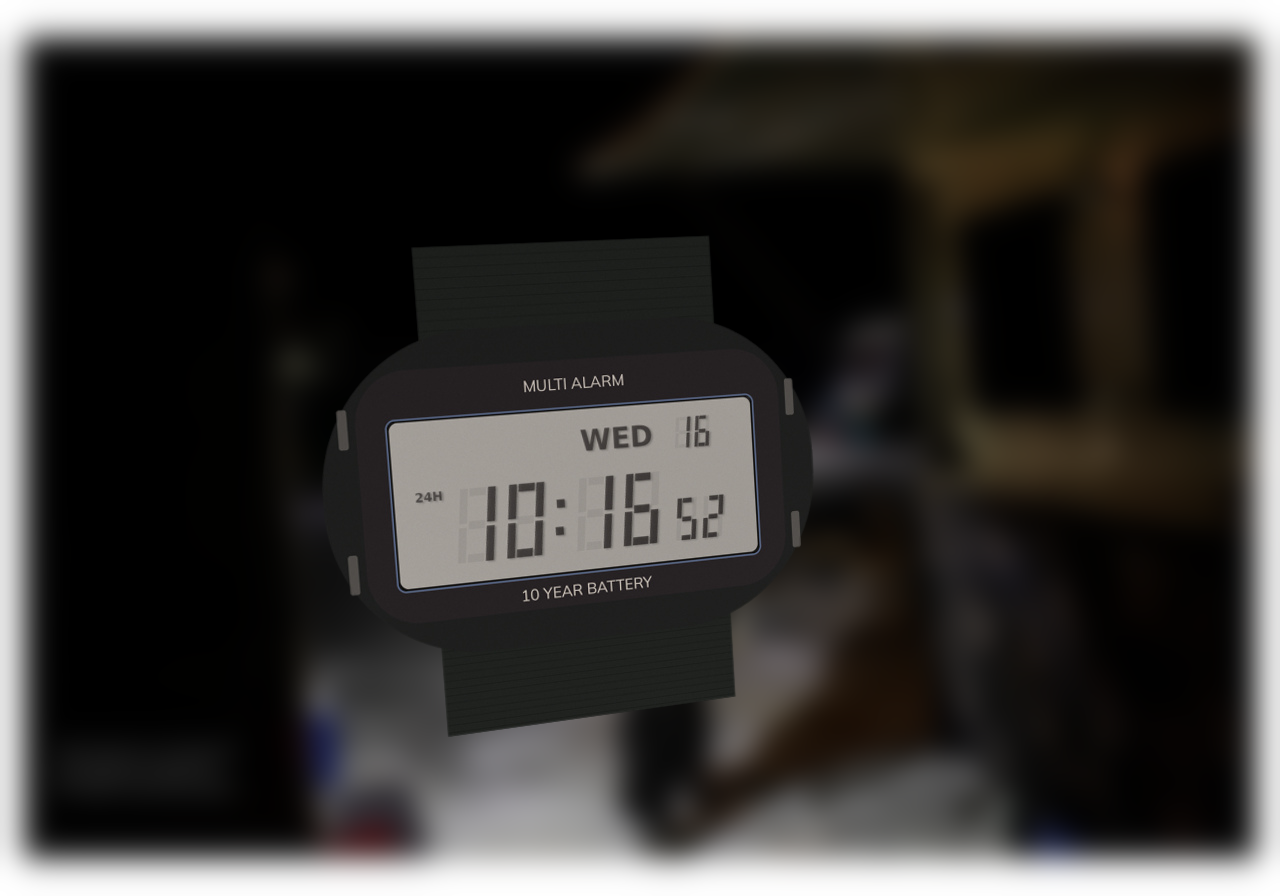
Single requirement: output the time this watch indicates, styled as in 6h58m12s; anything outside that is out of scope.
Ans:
10h16m52s
